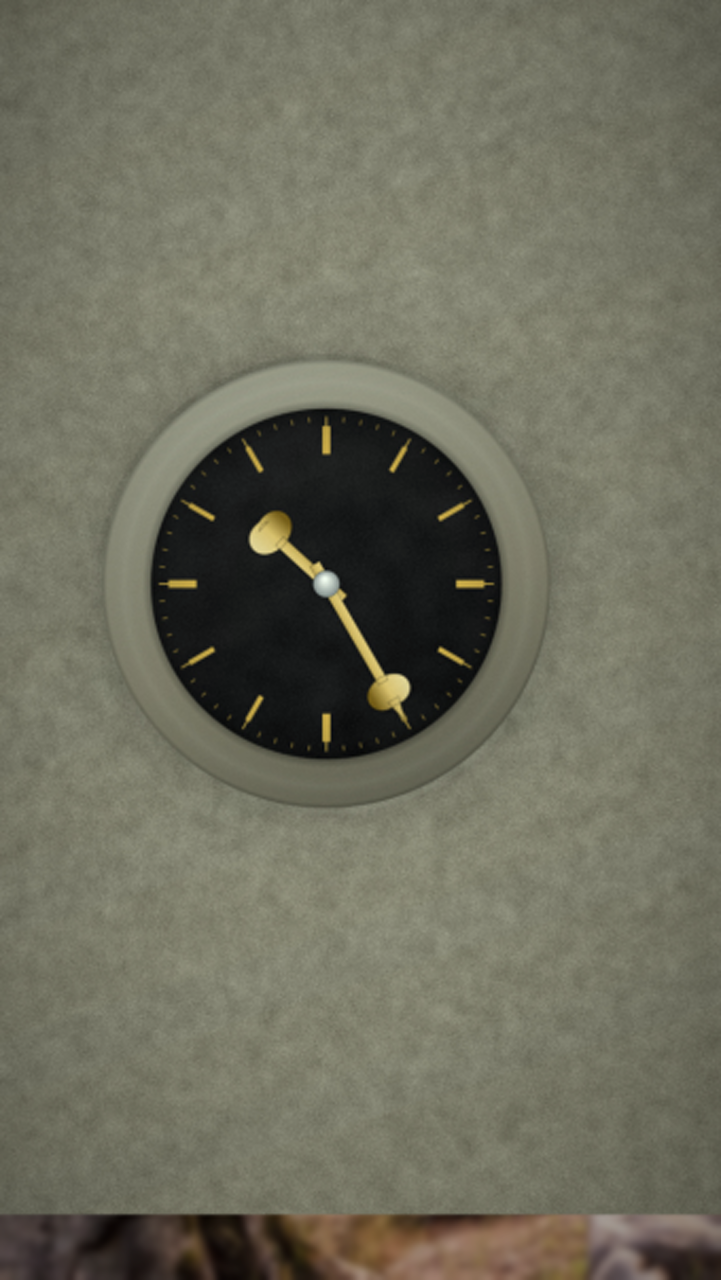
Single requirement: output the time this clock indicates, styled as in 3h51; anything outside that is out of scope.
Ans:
10h25
